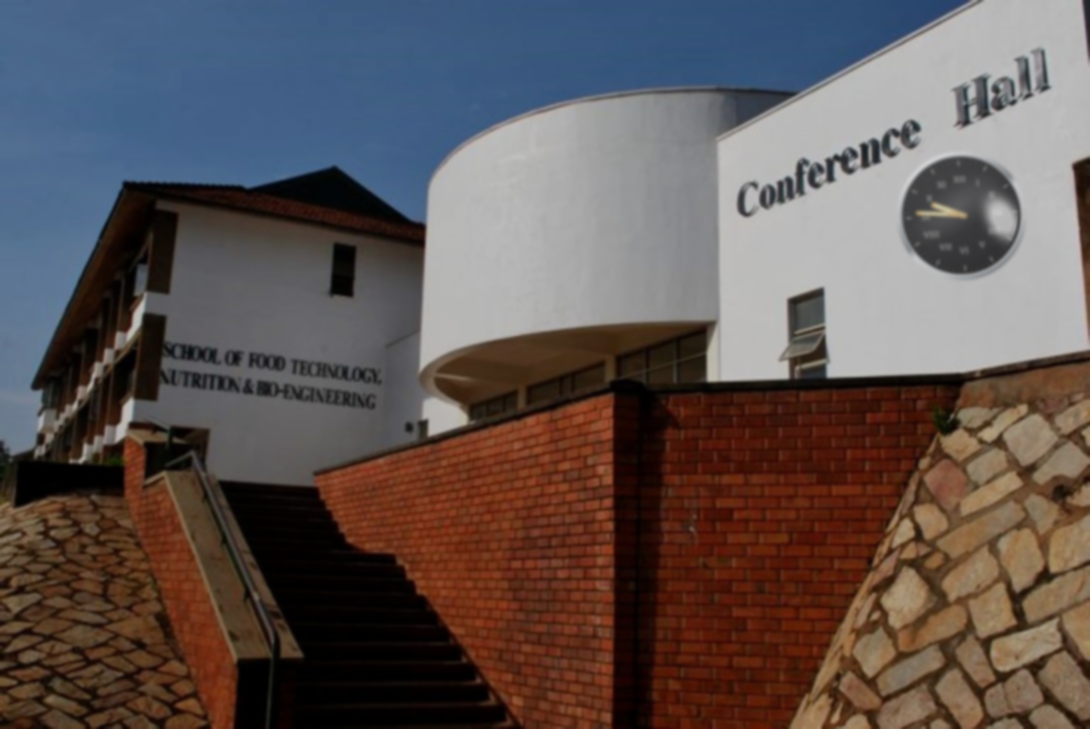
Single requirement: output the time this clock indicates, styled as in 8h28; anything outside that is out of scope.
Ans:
9h46
